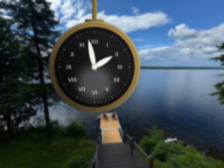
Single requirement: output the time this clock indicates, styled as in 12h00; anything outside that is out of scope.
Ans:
1h58
